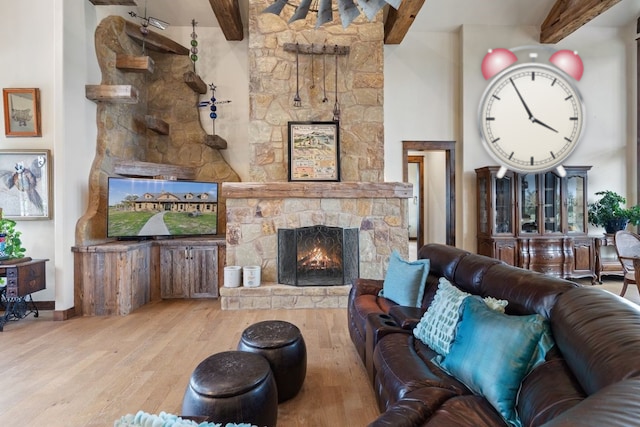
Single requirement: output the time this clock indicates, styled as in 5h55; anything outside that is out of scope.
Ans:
3h55
